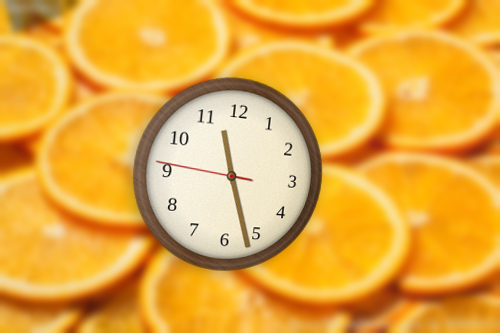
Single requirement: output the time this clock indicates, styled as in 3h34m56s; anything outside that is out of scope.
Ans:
11h26m46s
